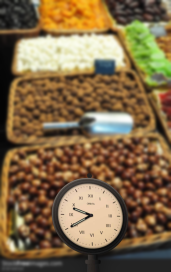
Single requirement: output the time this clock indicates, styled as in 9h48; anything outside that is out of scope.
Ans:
9h40
